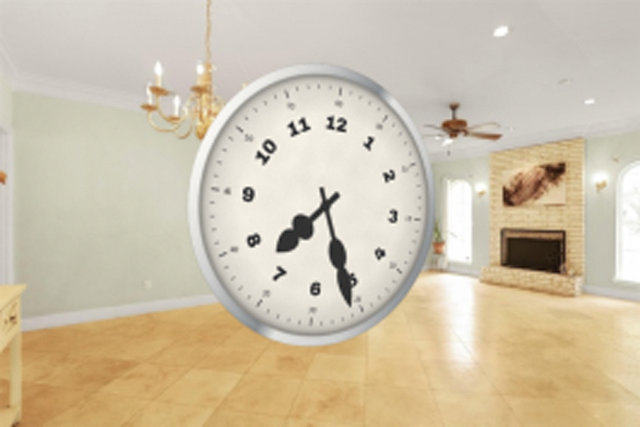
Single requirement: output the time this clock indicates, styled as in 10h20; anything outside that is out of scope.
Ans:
7h26
